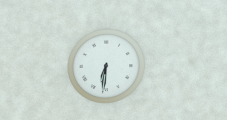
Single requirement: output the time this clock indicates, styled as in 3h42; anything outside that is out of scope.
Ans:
6h31
